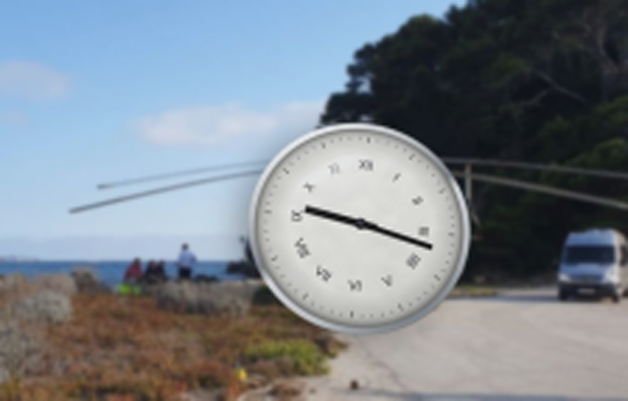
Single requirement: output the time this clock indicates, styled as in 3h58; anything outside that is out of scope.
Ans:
9h17
